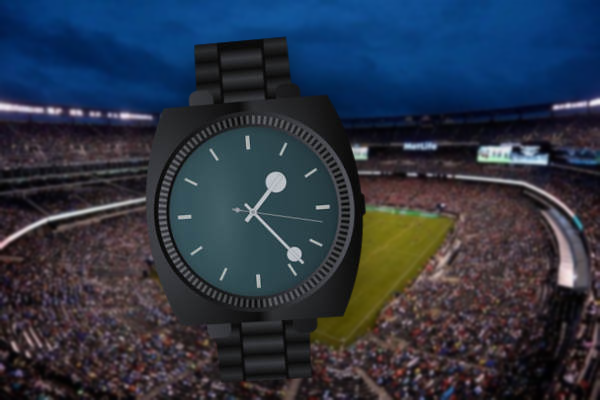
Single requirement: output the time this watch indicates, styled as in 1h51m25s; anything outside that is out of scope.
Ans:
1h23m17s
